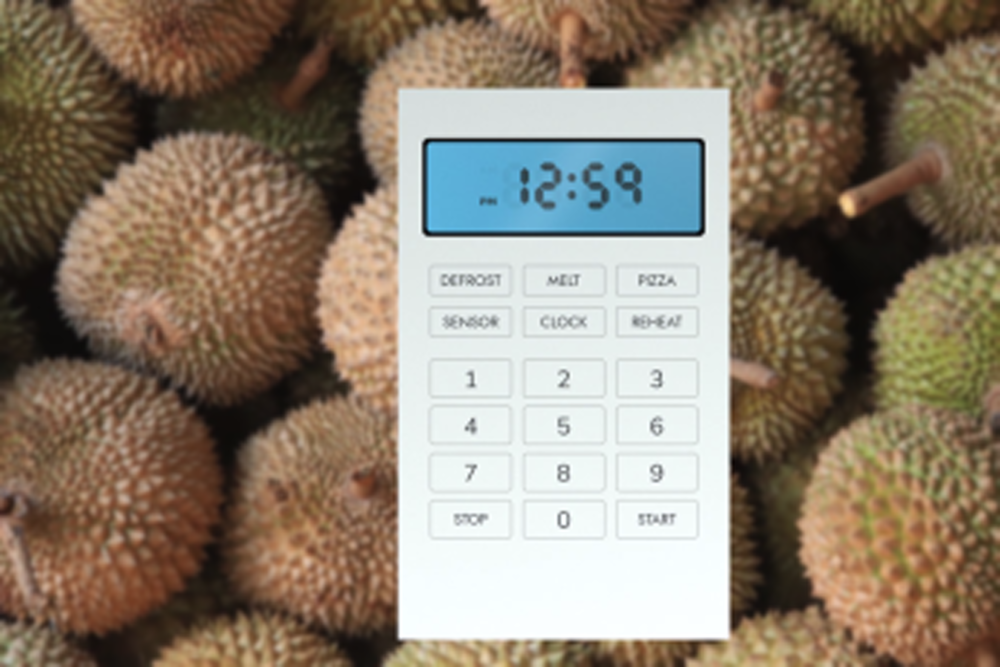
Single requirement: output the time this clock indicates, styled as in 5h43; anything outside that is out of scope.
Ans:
12h59
